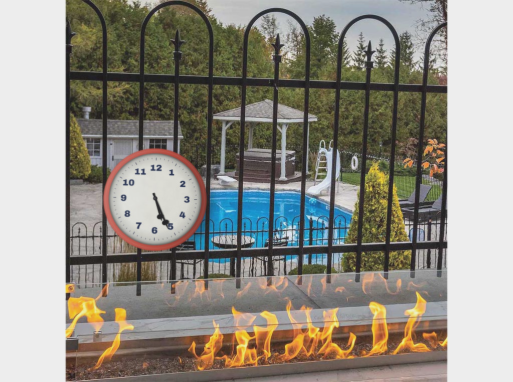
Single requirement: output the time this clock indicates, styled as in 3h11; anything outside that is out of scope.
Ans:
5h26
